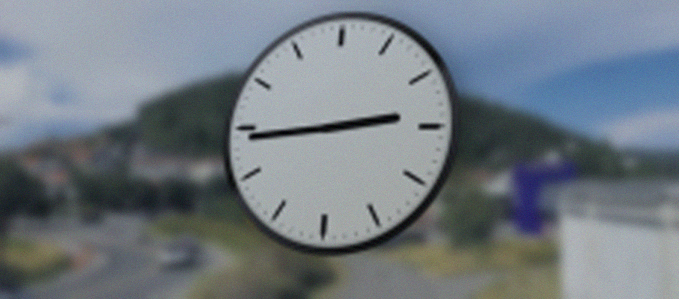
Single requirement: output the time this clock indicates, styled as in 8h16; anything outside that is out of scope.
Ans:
2h44
